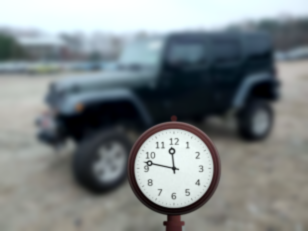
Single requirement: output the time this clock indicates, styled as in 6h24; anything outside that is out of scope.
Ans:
11h47
